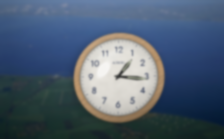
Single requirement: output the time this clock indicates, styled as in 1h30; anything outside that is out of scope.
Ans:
1h16
